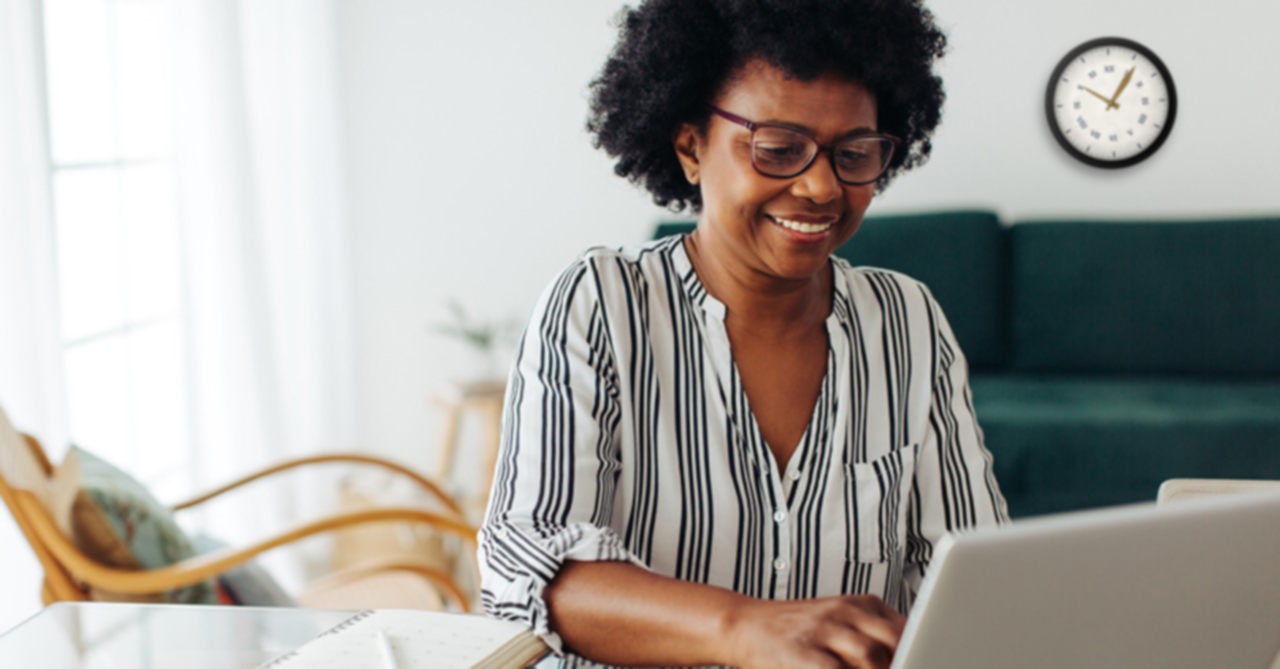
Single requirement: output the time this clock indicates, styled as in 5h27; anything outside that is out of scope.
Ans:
10h06
